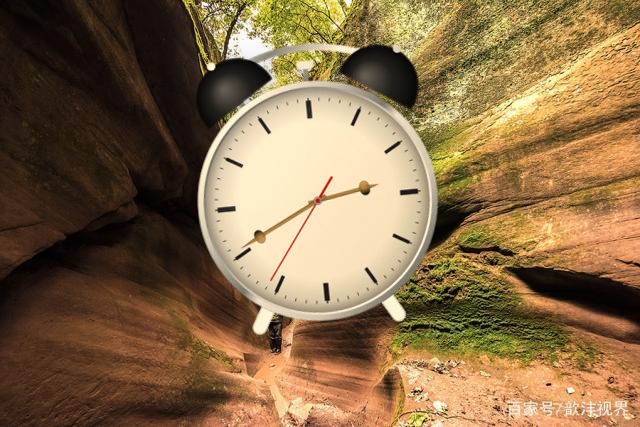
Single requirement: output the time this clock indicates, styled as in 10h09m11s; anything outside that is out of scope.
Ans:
2h40m36s
